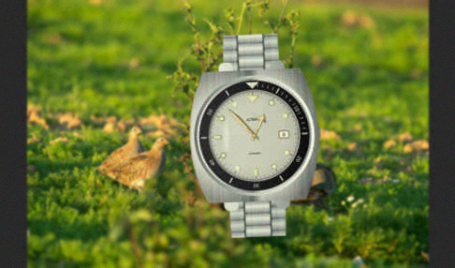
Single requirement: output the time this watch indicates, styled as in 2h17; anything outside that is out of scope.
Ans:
12h53
